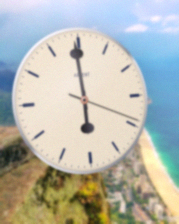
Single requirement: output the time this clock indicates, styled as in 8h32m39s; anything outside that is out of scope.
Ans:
5h59m19s
